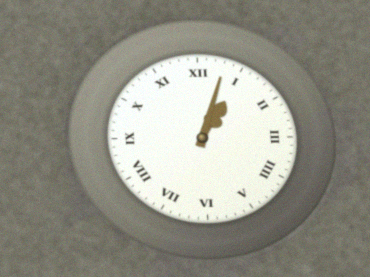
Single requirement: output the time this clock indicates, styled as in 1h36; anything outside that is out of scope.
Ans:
1h03
